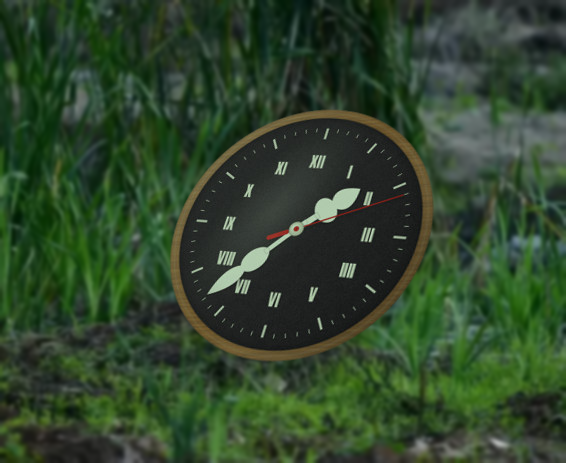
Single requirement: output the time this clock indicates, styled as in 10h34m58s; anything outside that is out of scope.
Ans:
1h37m11s
